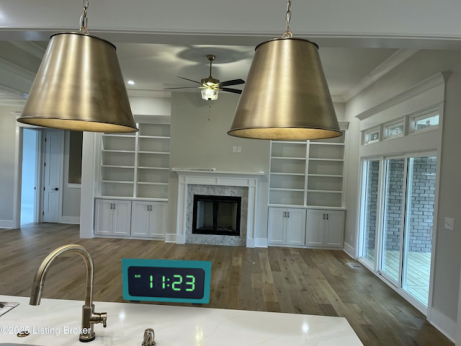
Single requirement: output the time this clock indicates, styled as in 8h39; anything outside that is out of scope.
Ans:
11h23
